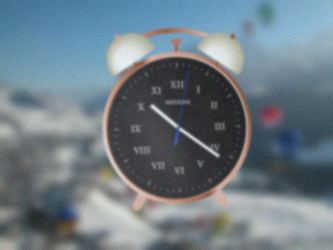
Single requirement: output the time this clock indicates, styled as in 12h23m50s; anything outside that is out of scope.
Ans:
10h21m02s
